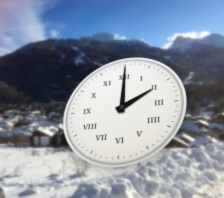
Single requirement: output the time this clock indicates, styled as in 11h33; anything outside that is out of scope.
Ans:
2h00
